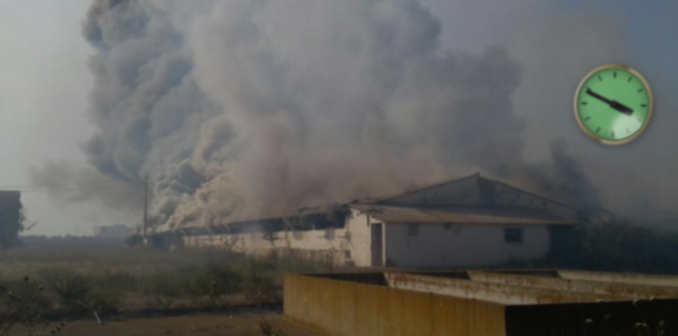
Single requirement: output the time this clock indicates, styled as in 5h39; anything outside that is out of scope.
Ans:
3h49
